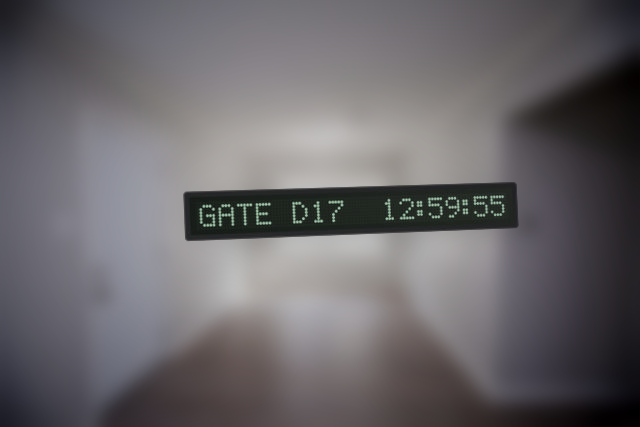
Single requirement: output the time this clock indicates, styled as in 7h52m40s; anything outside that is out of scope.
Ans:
12h59m55s
